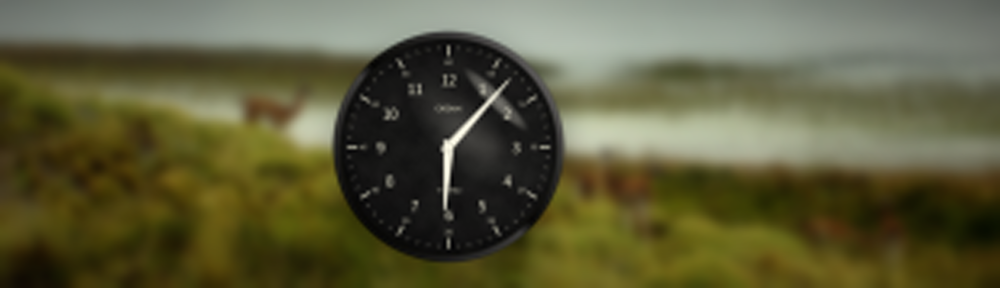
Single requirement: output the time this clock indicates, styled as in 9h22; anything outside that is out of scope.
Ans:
6h07
